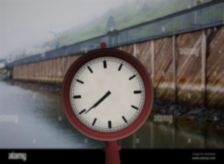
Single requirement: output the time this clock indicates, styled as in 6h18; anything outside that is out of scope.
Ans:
7h39
